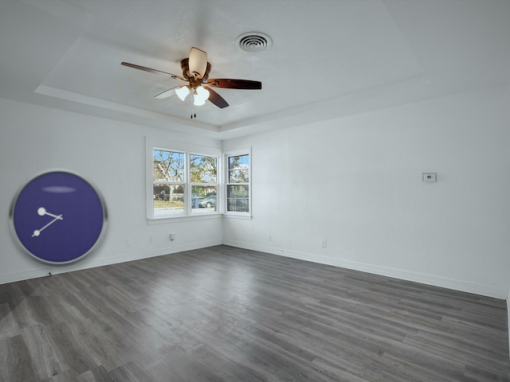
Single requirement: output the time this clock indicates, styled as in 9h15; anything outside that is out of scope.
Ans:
9h39
